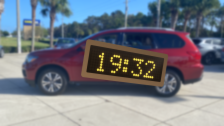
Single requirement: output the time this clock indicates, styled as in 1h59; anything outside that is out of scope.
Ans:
19h32
